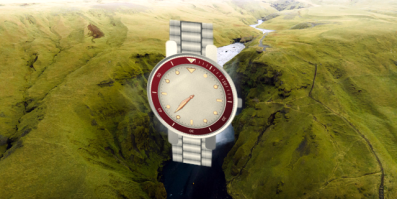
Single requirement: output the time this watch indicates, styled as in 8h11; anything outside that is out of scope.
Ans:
7h37
